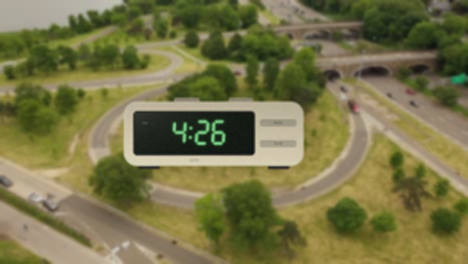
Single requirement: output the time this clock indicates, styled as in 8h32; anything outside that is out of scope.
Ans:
4h26
